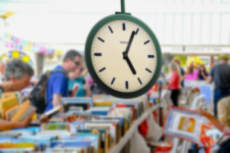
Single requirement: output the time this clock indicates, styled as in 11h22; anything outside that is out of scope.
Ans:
5h04
